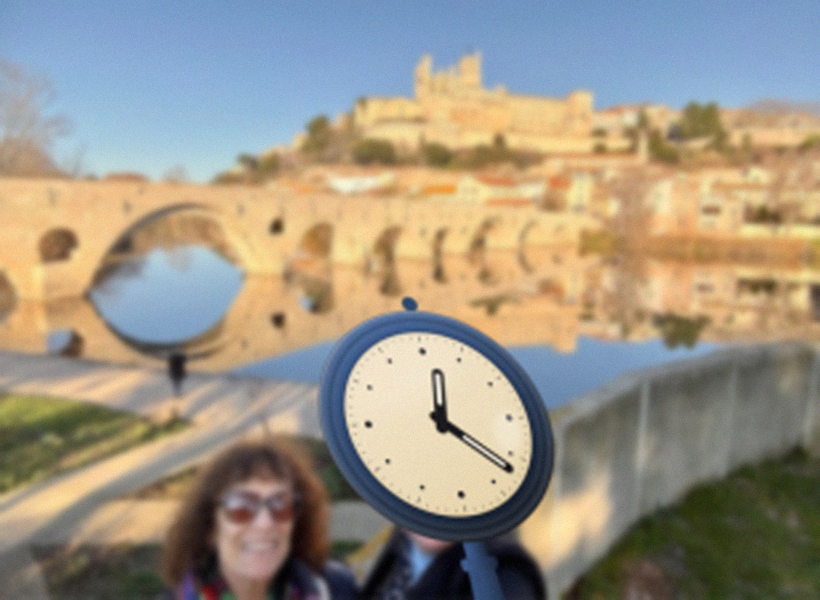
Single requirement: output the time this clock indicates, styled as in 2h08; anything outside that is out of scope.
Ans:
12h22
